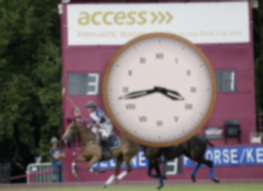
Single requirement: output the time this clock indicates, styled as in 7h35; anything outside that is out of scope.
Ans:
3h43
